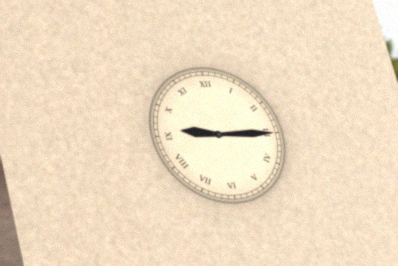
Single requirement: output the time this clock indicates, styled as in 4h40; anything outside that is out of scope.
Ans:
9h15
